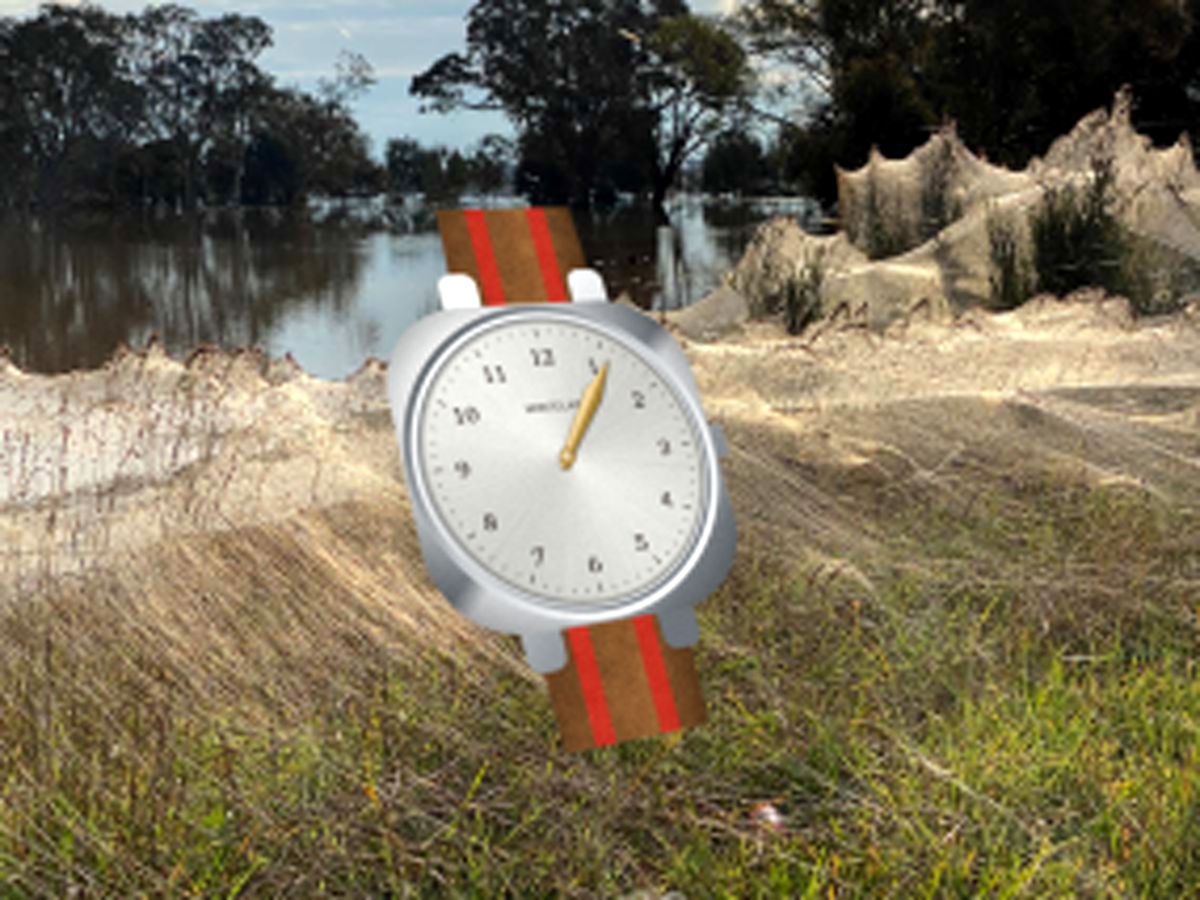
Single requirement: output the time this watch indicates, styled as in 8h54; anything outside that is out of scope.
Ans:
1h06
